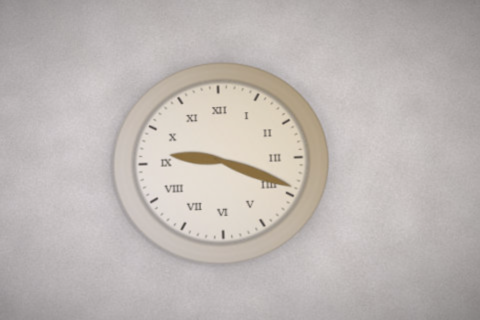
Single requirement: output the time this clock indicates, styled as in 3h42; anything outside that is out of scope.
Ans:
9h19
